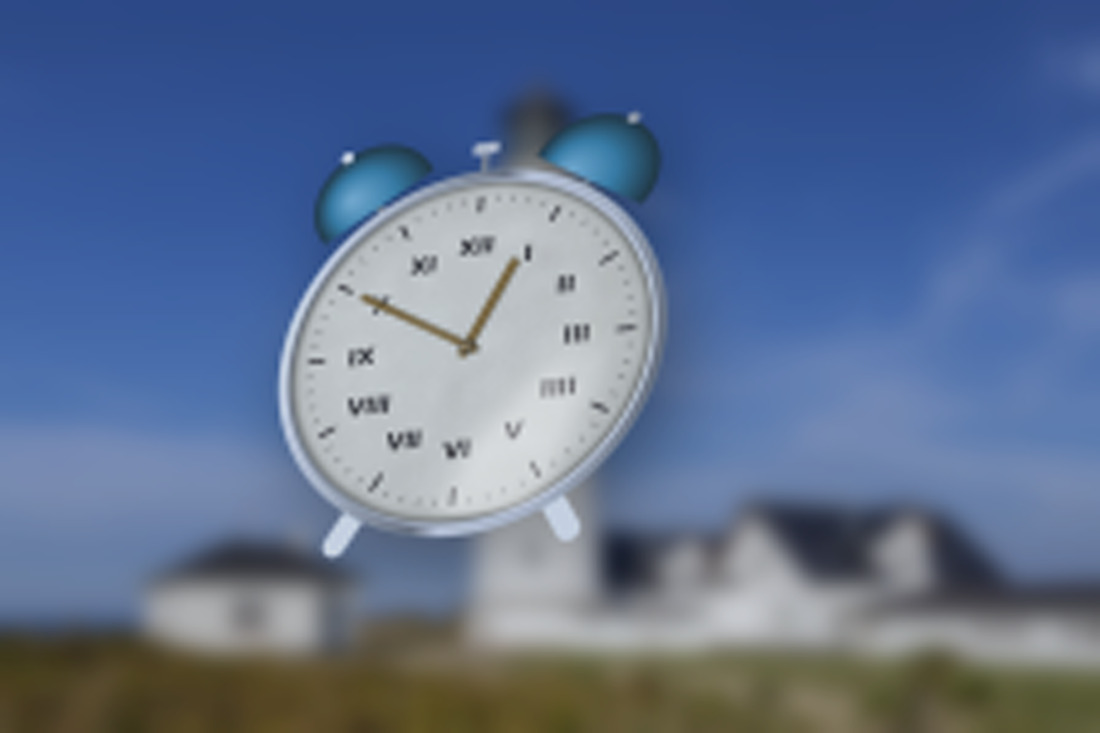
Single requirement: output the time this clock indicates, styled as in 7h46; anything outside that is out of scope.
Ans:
12h50
